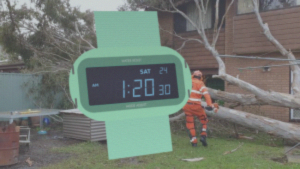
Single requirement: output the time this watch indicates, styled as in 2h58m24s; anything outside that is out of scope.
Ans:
1h20m30s
